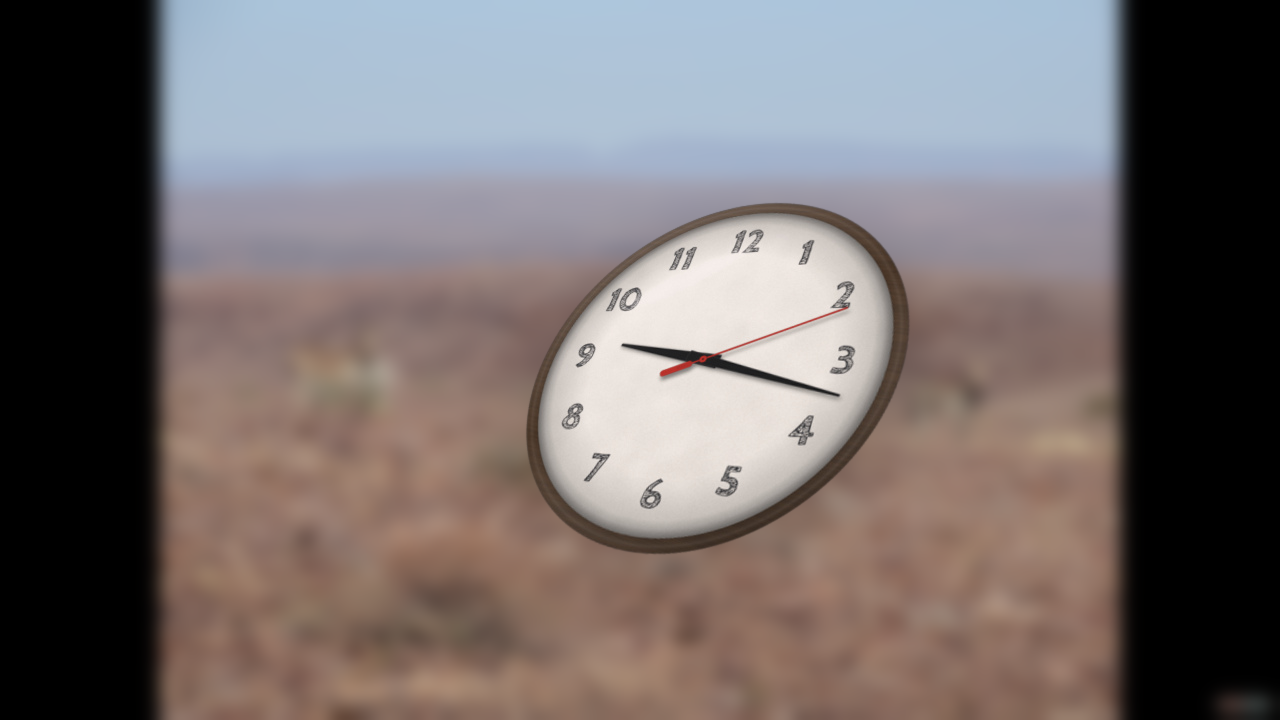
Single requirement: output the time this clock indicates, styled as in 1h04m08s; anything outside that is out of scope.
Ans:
9h17m11s
